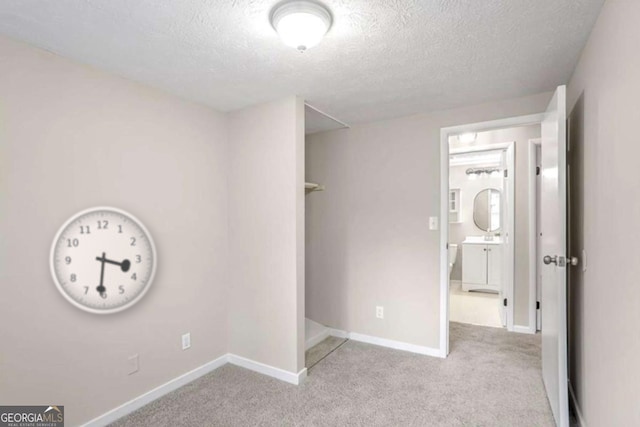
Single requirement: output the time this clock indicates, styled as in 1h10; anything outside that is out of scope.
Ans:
3h31
